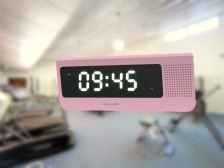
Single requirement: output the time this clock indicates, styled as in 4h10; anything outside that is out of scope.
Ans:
9h45
